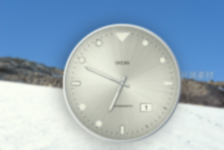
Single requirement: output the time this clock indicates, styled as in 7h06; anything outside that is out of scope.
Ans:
6h49
